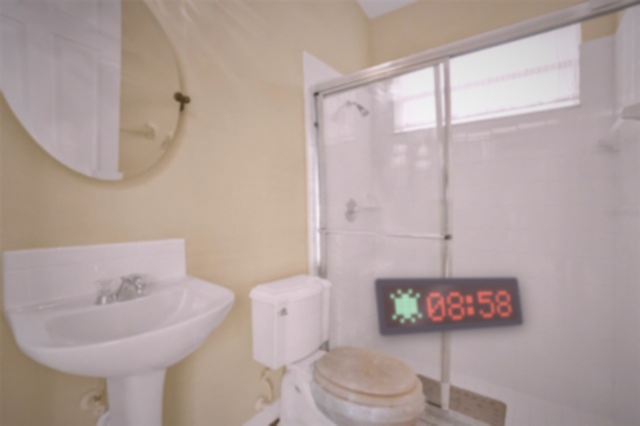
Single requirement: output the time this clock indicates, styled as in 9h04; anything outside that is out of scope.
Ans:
8h58
